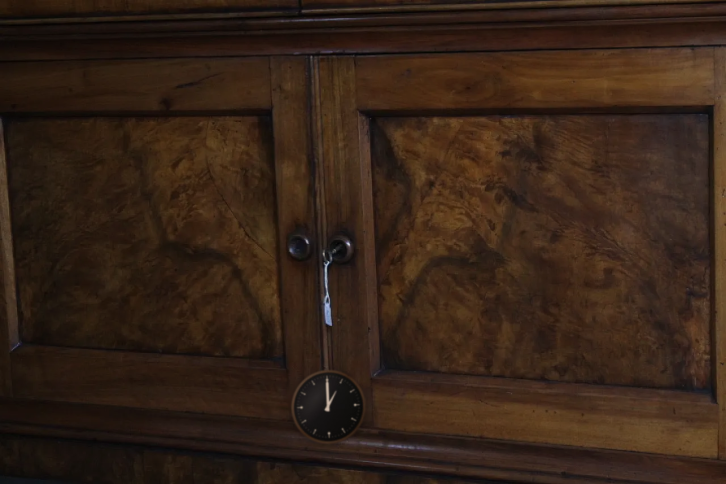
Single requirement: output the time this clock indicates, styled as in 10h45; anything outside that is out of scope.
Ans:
1h00
